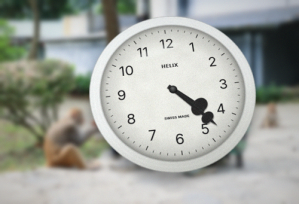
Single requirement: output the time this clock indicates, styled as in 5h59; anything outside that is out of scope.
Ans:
4h23
